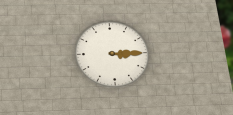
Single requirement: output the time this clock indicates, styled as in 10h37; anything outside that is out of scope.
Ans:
3h15
